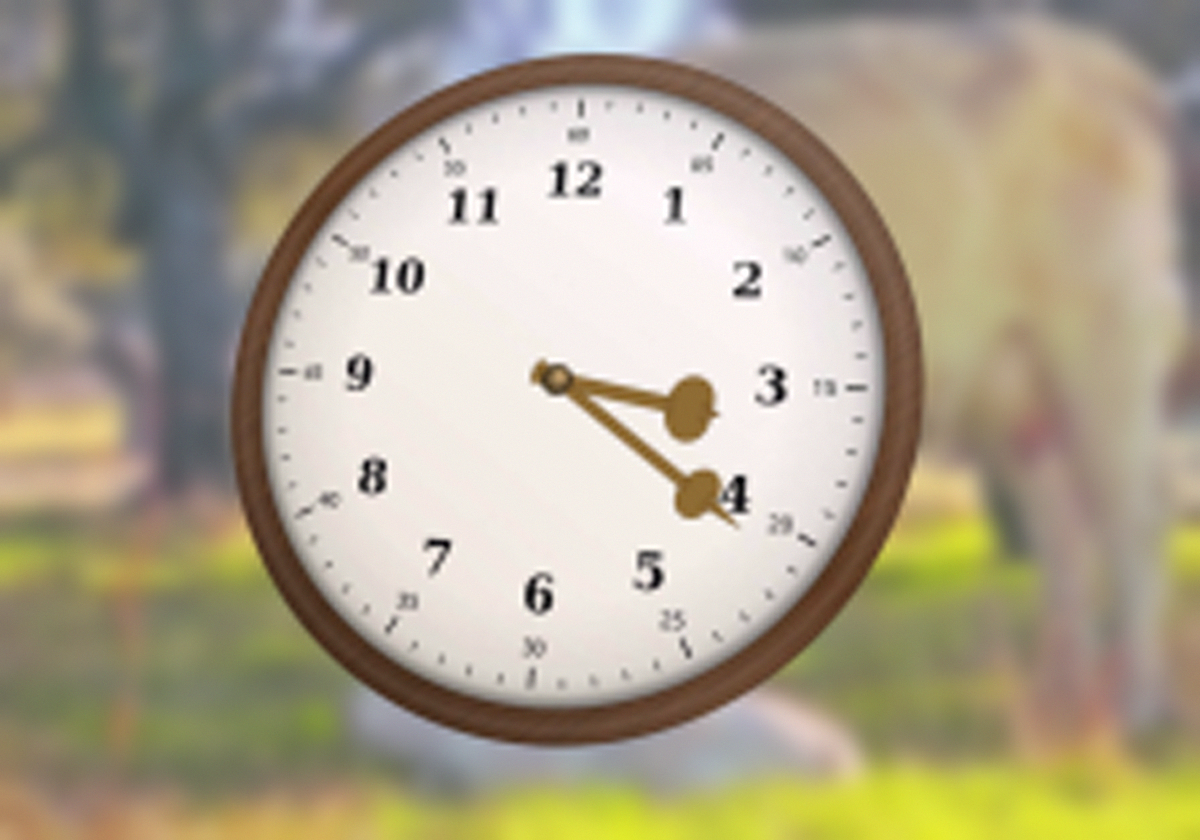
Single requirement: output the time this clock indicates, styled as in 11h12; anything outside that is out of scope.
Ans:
3h21
